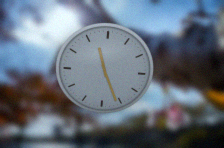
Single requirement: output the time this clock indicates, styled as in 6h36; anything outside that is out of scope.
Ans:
11h26
